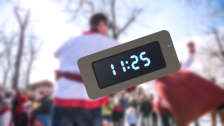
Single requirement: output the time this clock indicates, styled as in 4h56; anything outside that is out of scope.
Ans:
11h25
